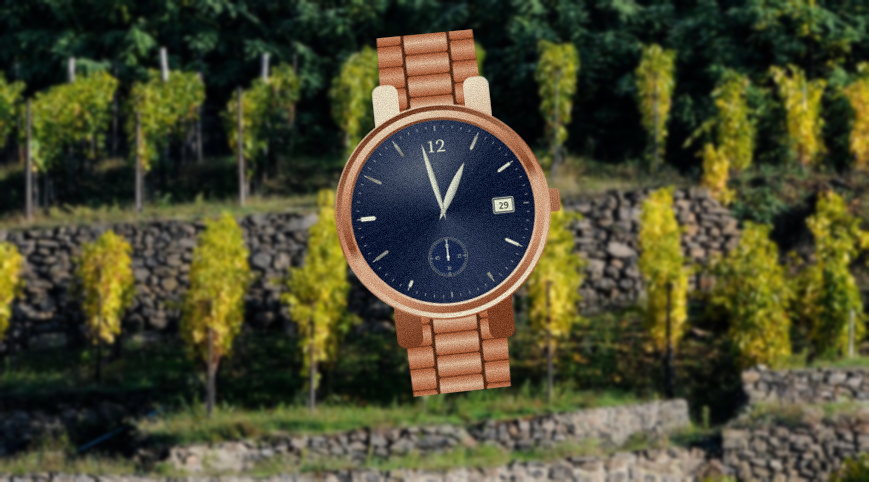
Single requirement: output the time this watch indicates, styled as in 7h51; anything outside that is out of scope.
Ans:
12h58
